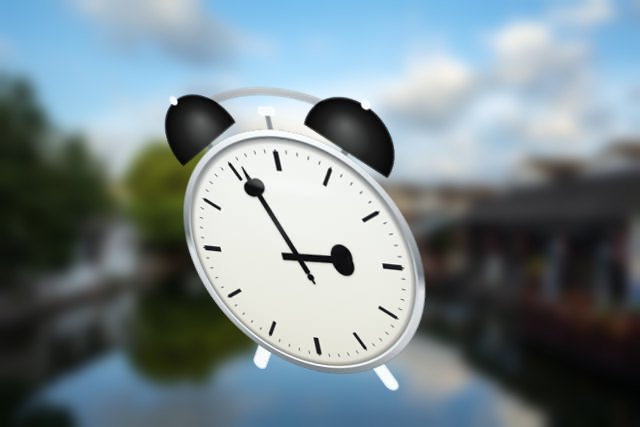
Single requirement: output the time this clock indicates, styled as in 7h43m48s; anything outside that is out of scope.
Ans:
2h55m56s
